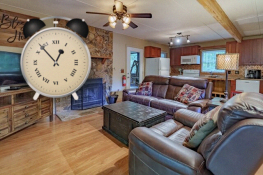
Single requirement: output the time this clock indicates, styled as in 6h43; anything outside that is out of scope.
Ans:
12h53
